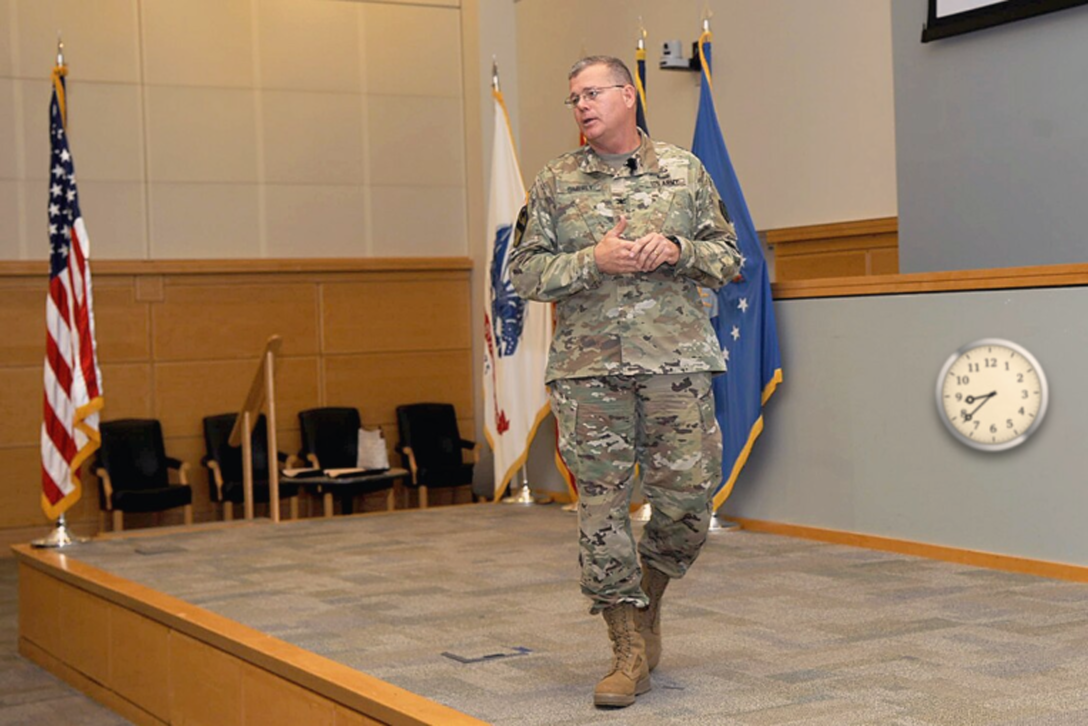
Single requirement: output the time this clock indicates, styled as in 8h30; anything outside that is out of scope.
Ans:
8h38
